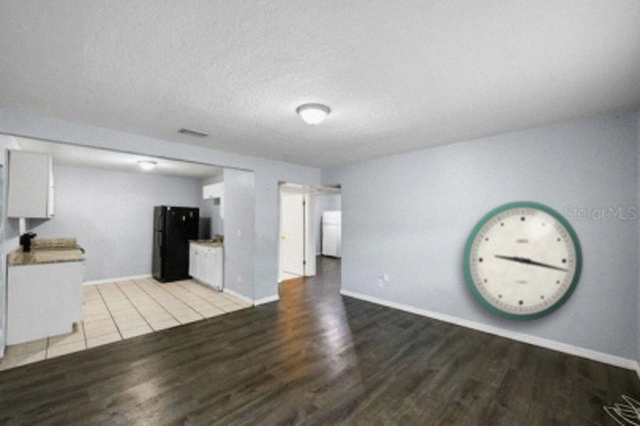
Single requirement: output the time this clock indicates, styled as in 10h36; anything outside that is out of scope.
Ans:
9h17
